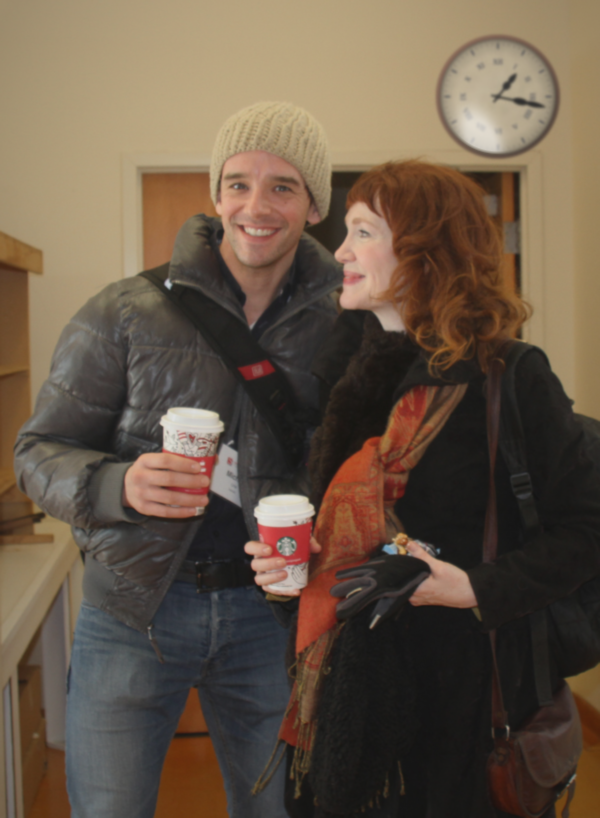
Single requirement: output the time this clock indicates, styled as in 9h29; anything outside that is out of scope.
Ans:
1h17
